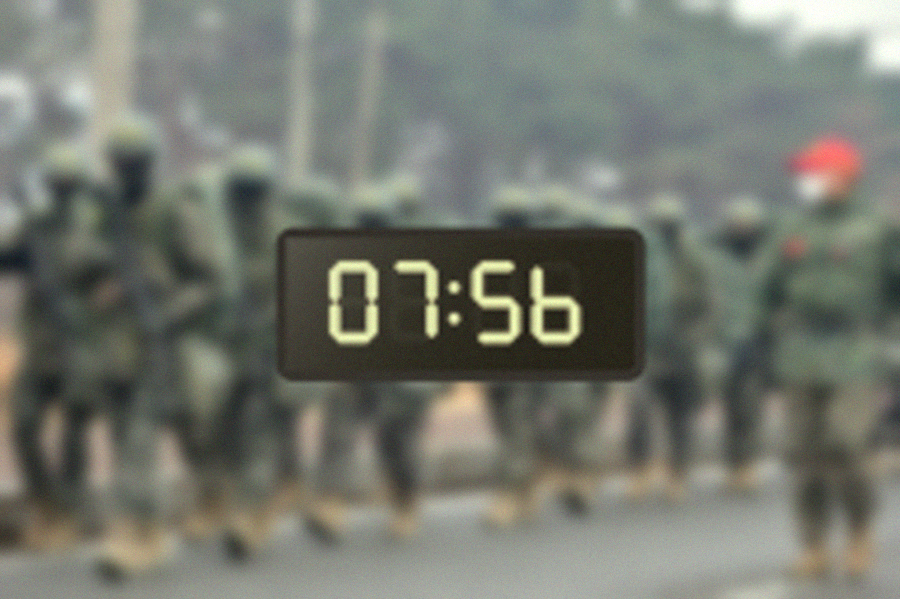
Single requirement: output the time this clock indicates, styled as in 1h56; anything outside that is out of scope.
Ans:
7h56
